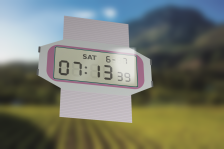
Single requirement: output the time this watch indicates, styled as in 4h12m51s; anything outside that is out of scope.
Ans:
7h13m39s
